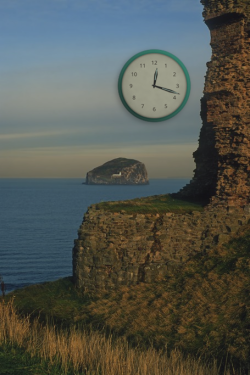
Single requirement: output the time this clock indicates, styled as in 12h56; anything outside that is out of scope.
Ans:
12h18
